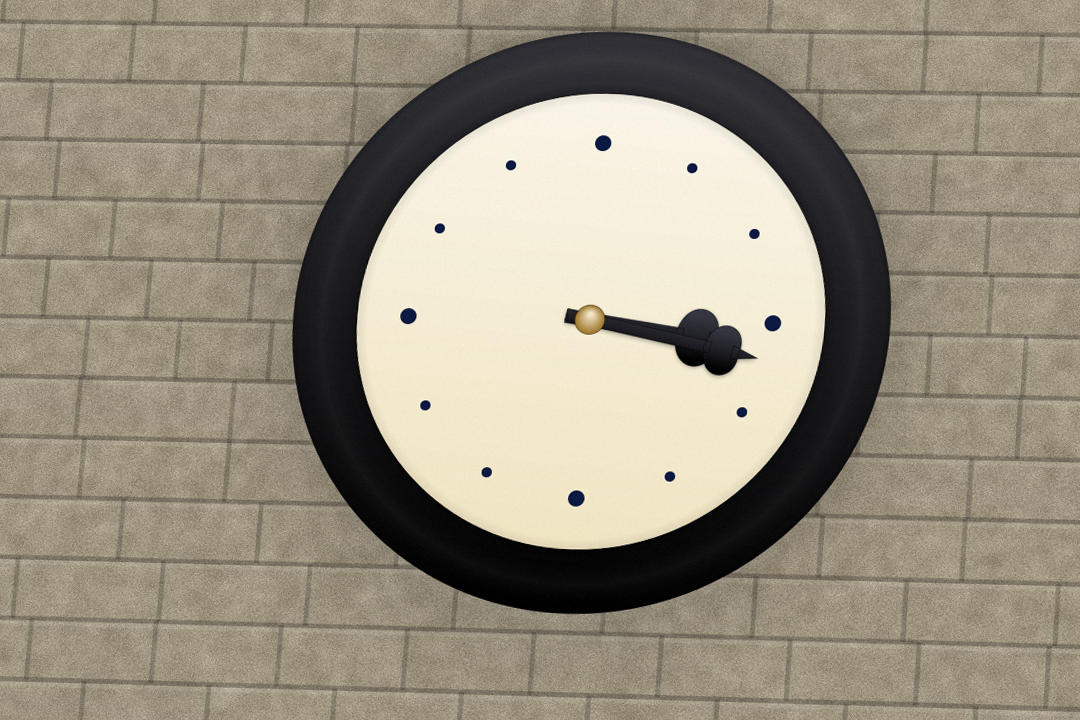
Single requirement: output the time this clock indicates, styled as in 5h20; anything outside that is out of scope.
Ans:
3h17
